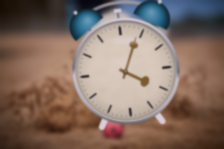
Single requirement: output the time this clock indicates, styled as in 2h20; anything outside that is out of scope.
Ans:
4h04
